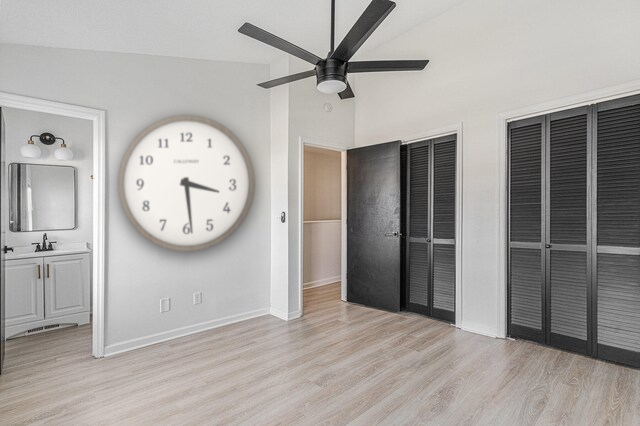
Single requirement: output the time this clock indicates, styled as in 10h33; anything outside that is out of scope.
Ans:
3h29
